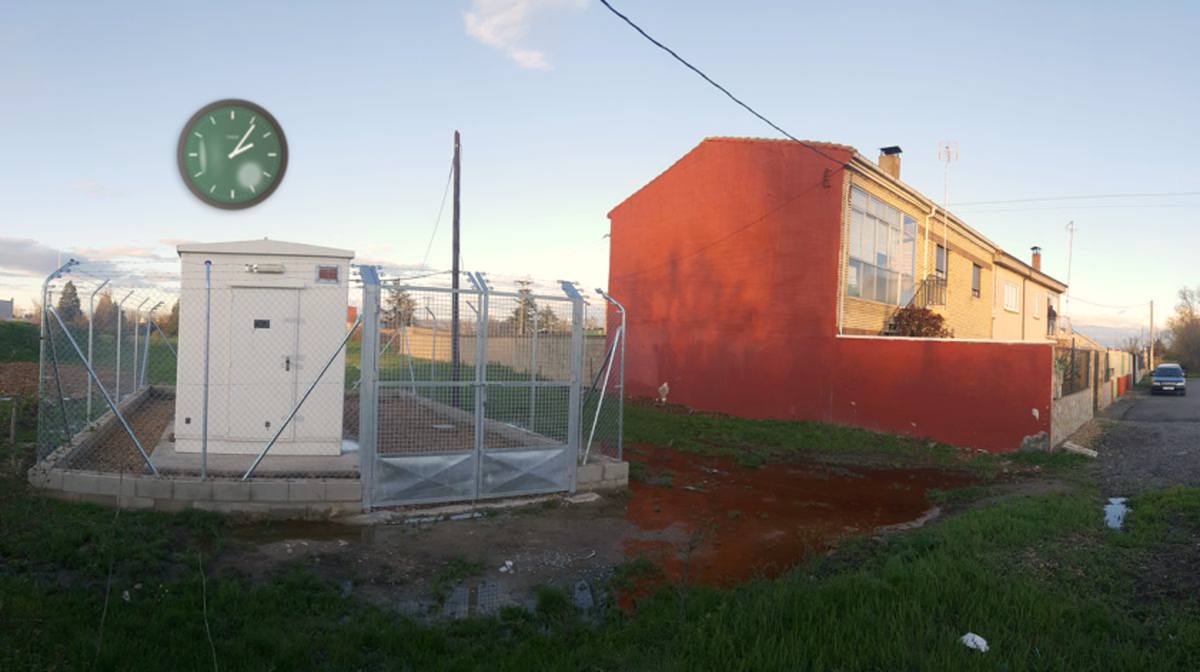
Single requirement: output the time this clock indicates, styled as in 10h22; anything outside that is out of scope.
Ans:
2h06
